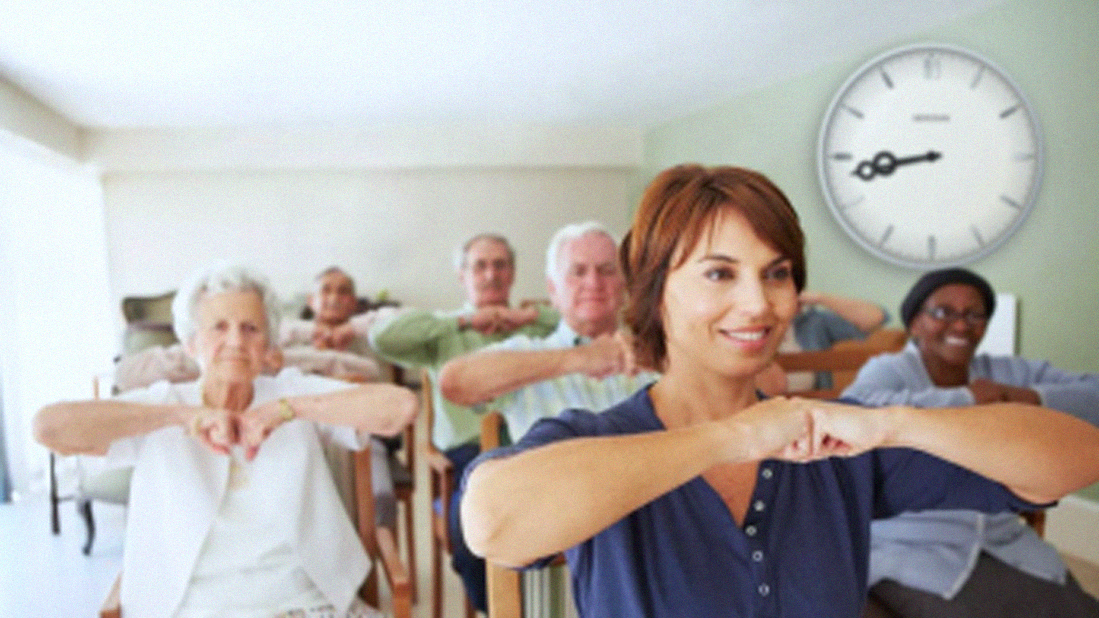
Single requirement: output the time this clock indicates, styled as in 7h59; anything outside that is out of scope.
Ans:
8h43
